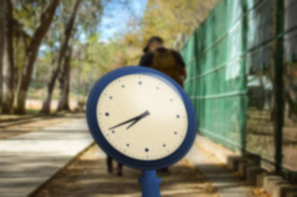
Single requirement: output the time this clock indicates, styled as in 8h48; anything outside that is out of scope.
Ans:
7h41
